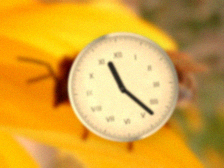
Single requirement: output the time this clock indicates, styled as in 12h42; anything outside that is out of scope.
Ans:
11h23
